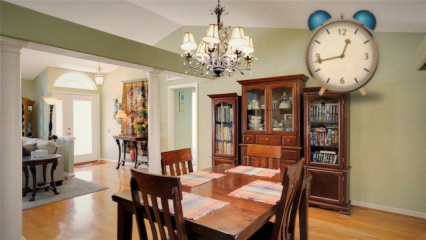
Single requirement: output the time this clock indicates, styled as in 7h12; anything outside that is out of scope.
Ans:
12h43
